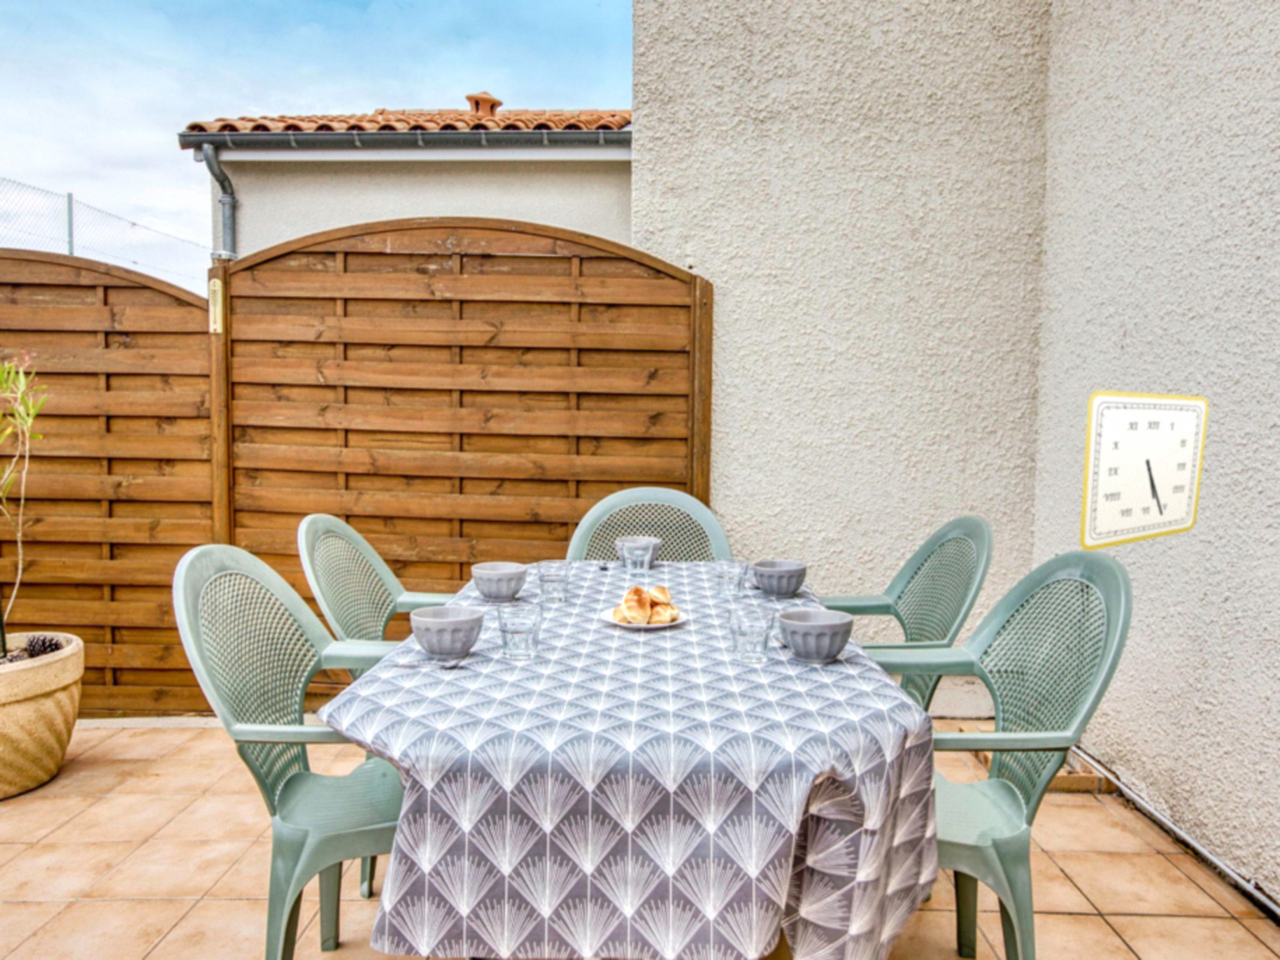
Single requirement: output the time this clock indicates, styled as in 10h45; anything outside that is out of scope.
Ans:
5h26
